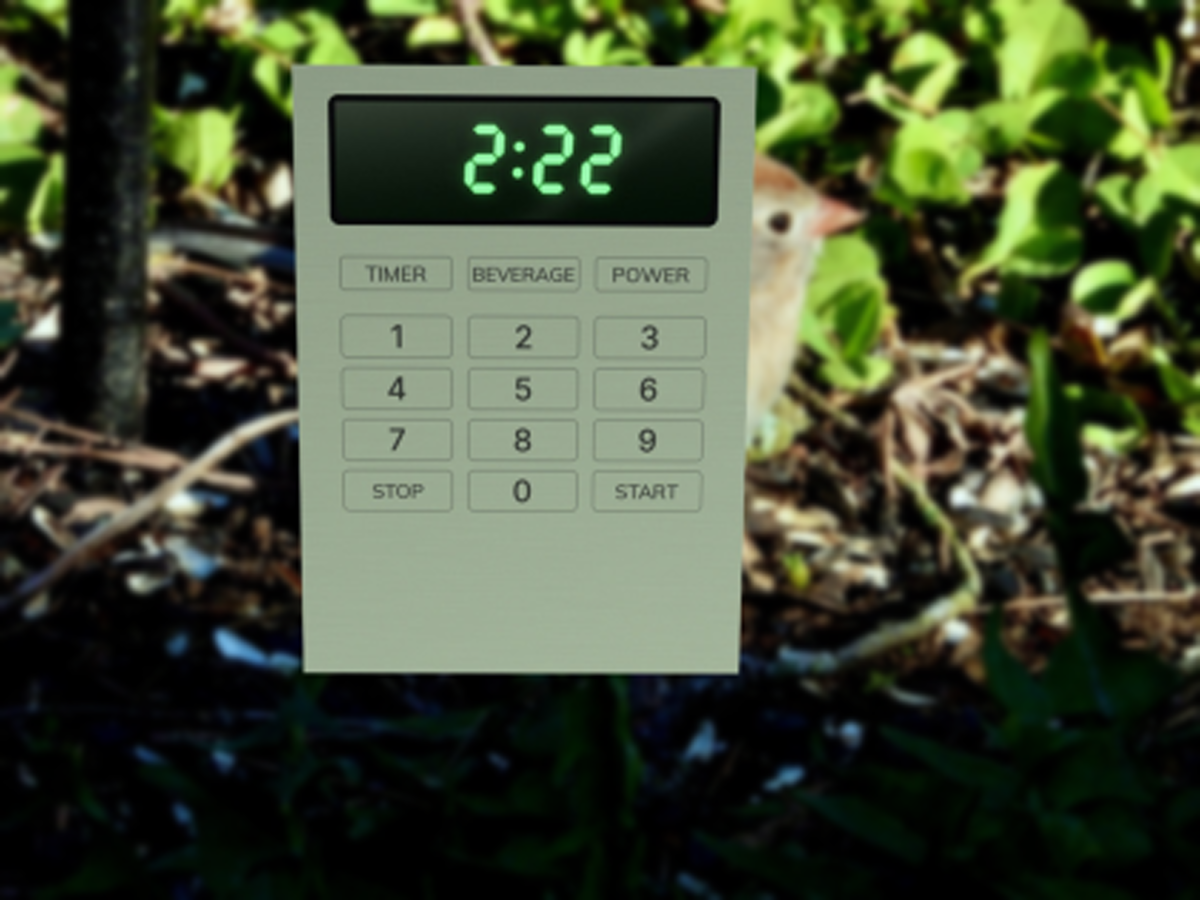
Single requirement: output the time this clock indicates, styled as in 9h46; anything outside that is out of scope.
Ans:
2h22
